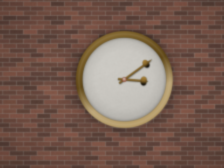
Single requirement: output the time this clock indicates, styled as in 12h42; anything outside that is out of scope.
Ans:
3h09
